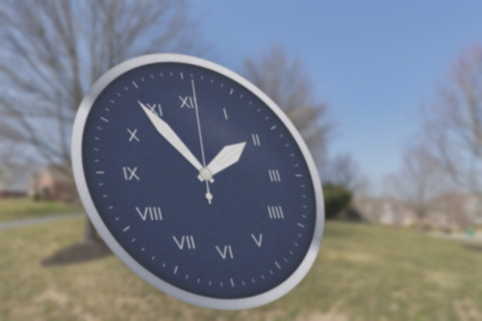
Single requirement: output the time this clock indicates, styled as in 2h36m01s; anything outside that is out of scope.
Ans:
1h54m01s
